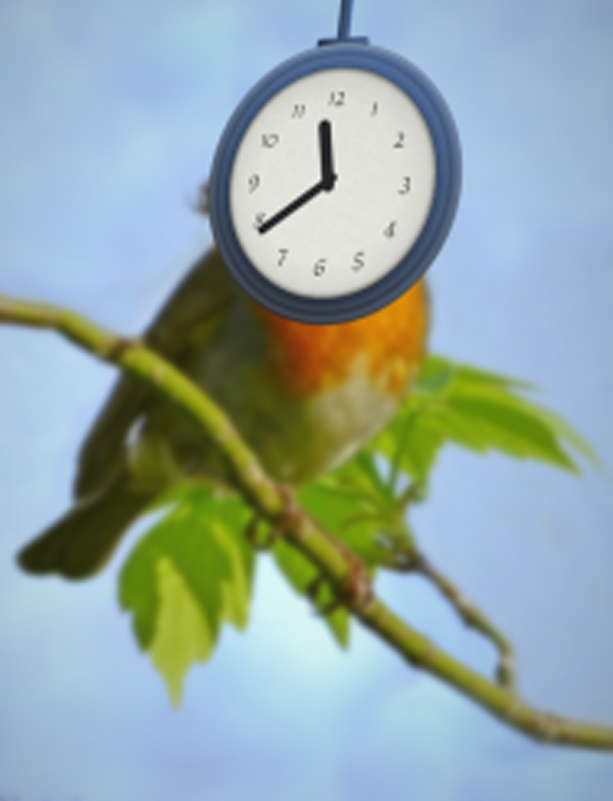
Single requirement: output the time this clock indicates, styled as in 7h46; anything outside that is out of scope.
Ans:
11h39
